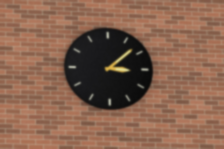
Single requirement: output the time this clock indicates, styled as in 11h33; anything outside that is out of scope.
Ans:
3h08
